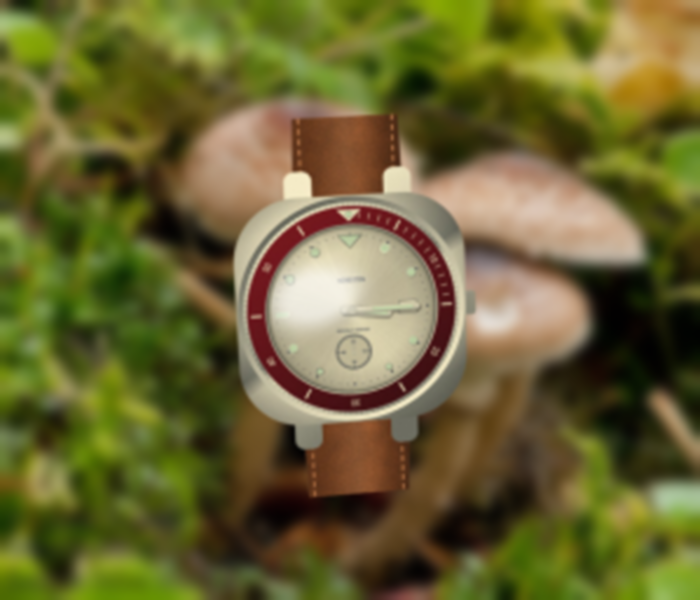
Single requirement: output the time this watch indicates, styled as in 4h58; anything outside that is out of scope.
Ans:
3h15
